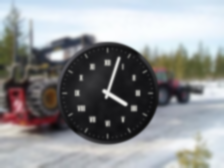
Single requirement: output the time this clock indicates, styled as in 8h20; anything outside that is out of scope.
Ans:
4h03
